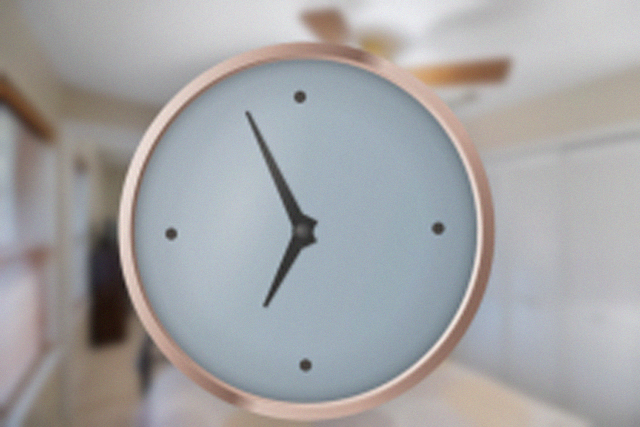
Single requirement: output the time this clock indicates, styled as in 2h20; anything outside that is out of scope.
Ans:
6h56
